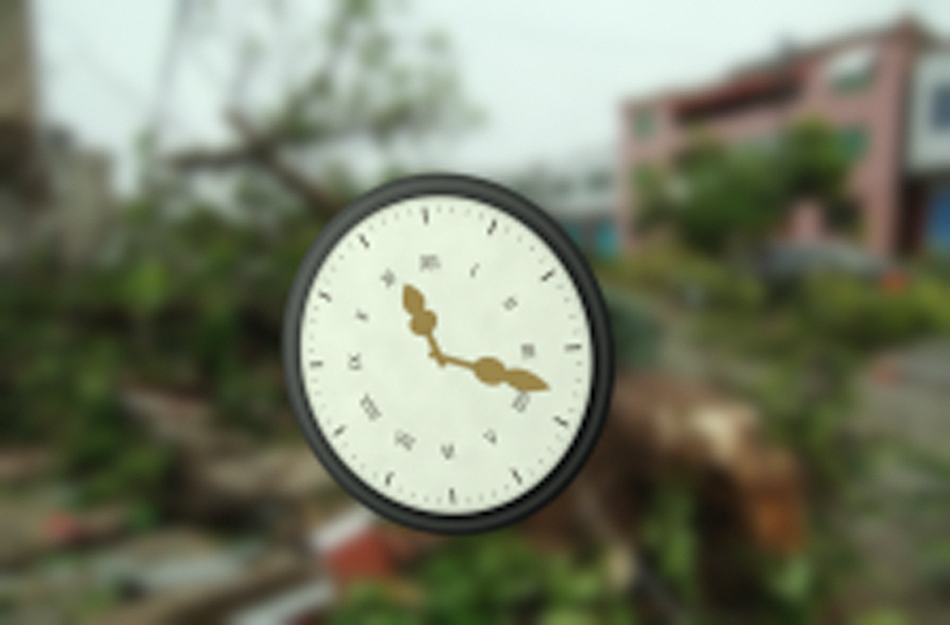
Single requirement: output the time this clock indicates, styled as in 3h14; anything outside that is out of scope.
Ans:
11h18
